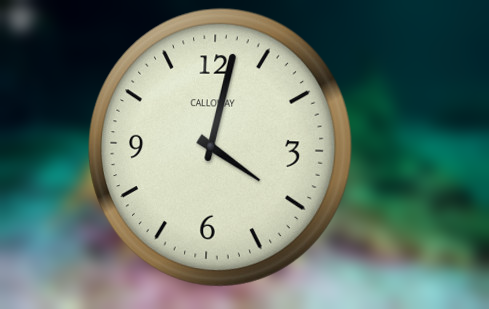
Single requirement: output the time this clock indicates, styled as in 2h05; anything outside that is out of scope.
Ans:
4h02
